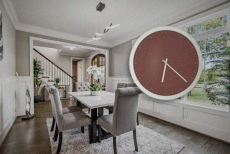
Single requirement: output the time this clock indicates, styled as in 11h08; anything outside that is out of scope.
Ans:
6h22
